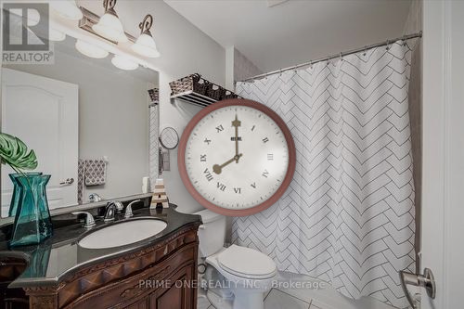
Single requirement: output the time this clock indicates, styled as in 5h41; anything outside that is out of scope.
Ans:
8h00
